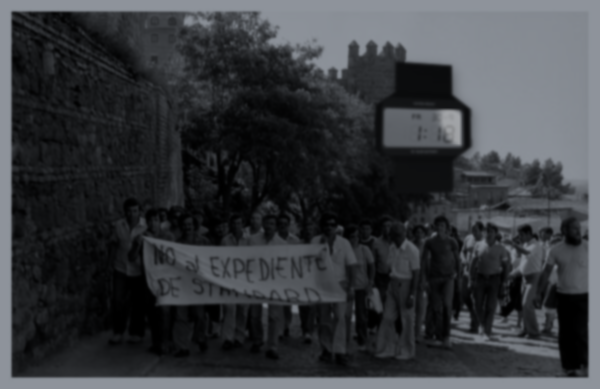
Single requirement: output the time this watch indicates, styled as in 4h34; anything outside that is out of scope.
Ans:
1h18
